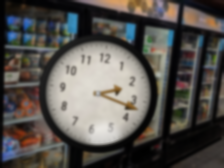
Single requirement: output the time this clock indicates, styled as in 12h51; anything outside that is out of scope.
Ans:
2h17
